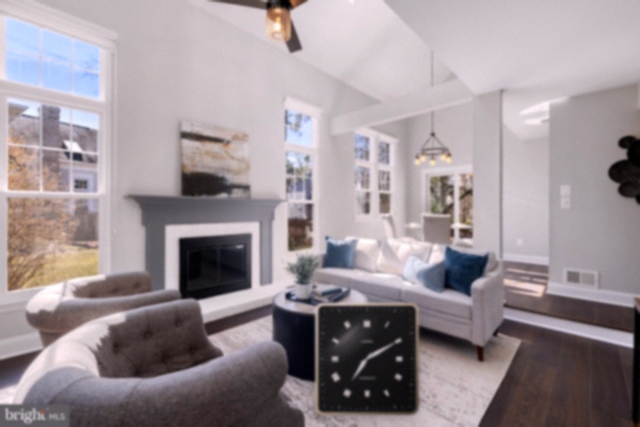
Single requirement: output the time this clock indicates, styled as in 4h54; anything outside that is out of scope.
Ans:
7h10
